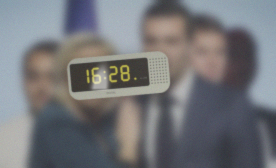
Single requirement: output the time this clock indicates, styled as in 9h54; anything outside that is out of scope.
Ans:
16h28
